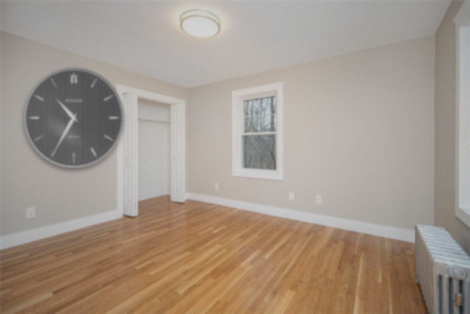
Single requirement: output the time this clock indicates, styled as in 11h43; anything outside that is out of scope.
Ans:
10h35
